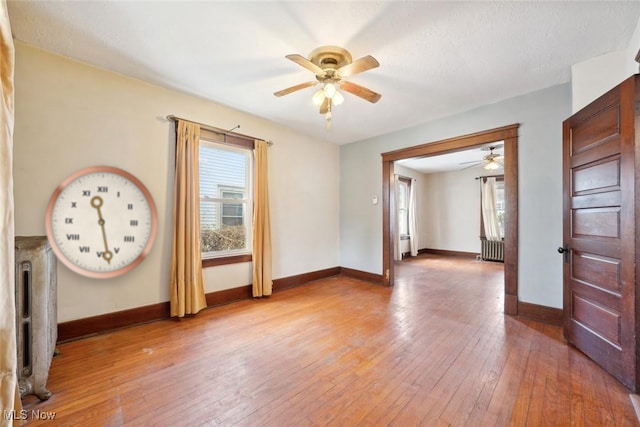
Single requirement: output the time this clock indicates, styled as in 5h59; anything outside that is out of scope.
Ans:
11h28
